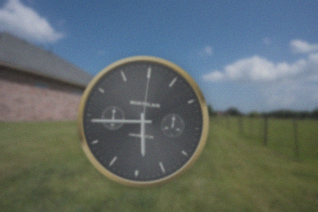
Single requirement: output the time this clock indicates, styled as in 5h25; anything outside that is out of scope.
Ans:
5h44
